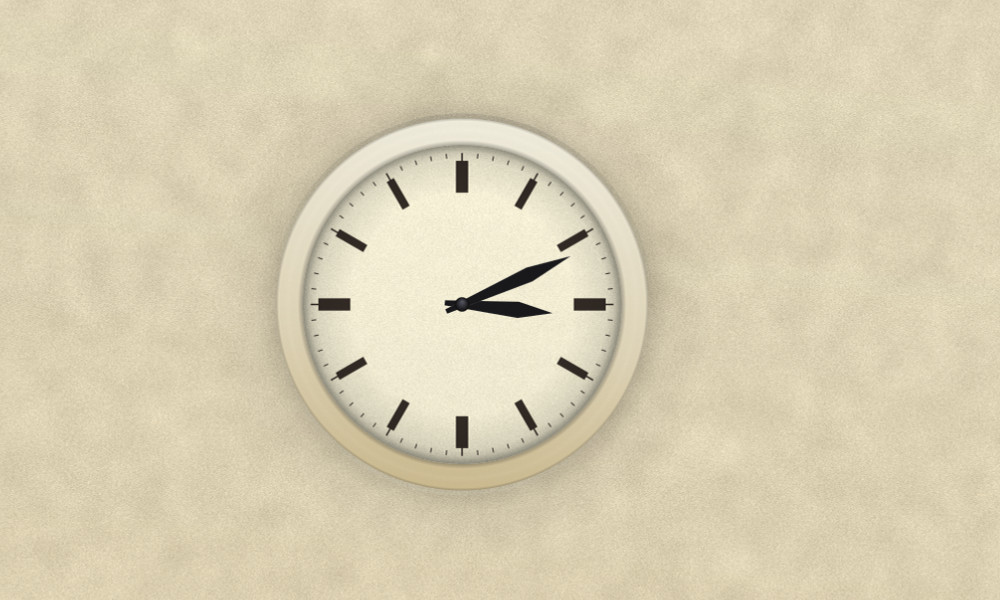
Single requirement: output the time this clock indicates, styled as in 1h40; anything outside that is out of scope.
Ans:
3h11
